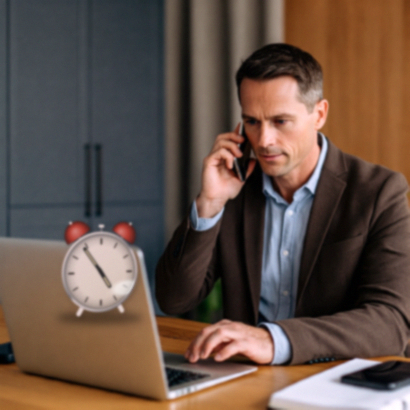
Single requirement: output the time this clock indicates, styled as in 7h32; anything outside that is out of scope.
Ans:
4h54
